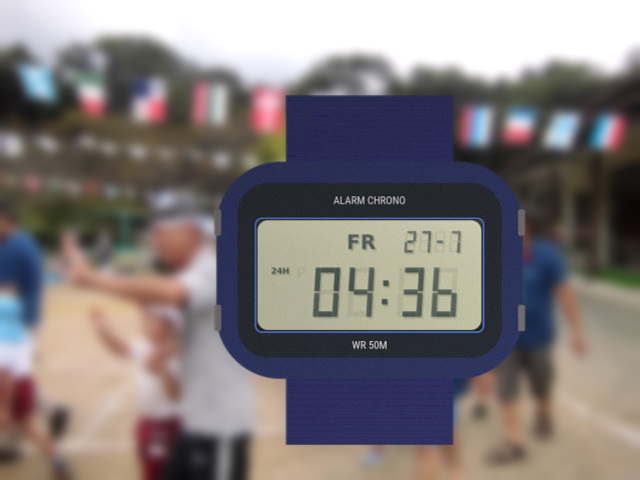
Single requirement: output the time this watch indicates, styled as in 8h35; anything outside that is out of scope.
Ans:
4h36
